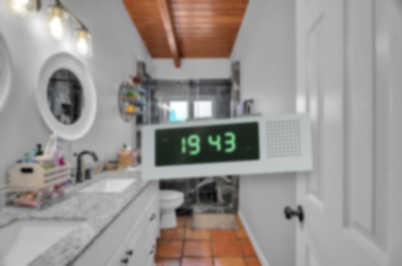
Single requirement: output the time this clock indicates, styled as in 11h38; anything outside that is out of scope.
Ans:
19h43
